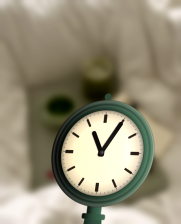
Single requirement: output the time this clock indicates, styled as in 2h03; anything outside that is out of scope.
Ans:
11h05
